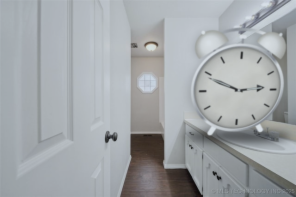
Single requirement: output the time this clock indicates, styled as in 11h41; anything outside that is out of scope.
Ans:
2h49
